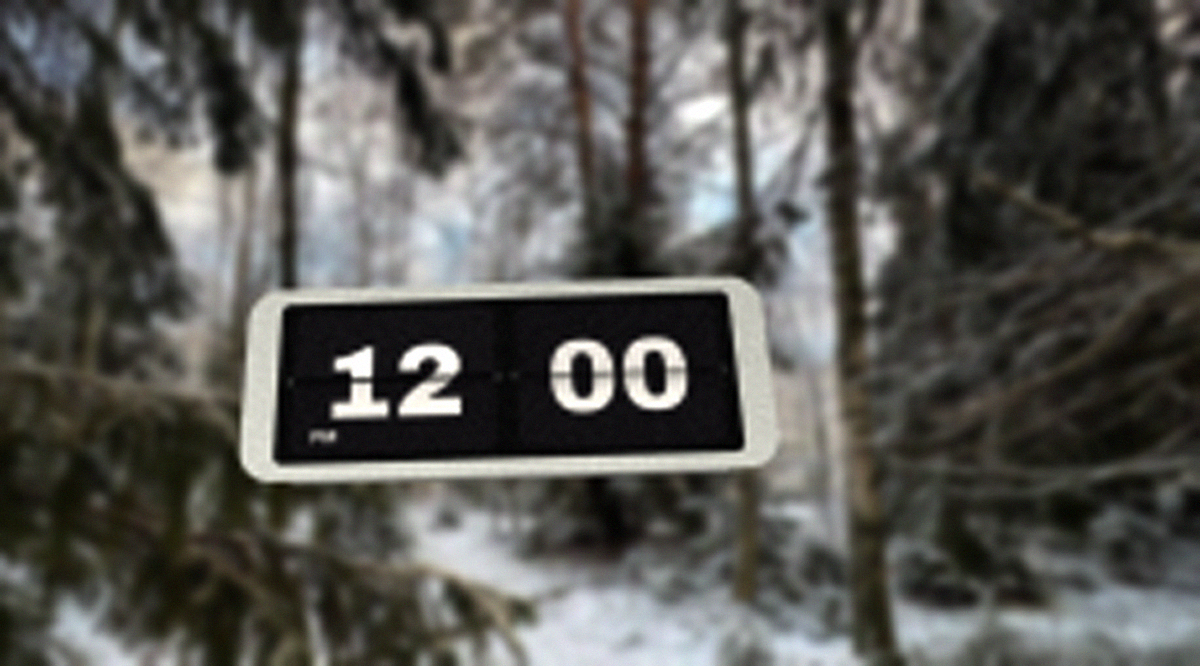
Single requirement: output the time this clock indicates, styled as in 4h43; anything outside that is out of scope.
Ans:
12h00
